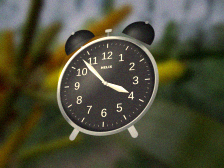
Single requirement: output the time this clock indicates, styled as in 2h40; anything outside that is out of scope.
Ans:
3h53
